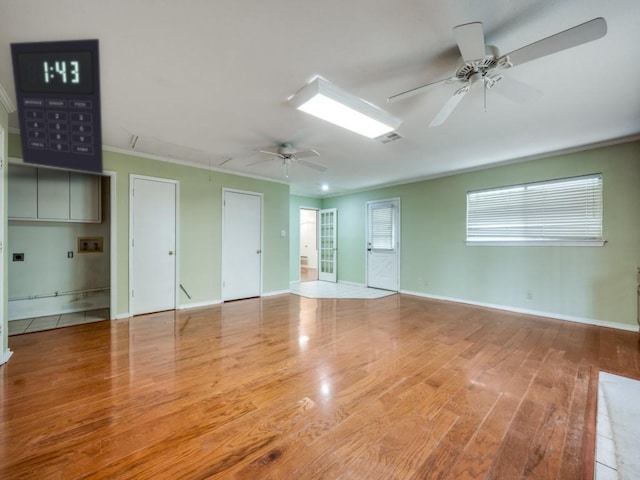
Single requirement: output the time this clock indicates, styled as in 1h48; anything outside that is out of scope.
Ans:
1h43
